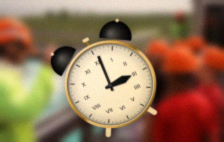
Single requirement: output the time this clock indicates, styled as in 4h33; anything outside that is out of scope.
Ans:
3h01
